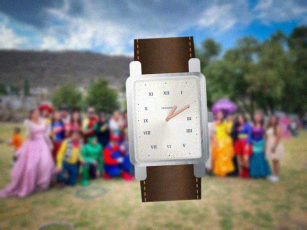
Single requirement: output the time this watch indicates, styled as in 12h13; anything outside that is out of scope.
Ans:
1h10
